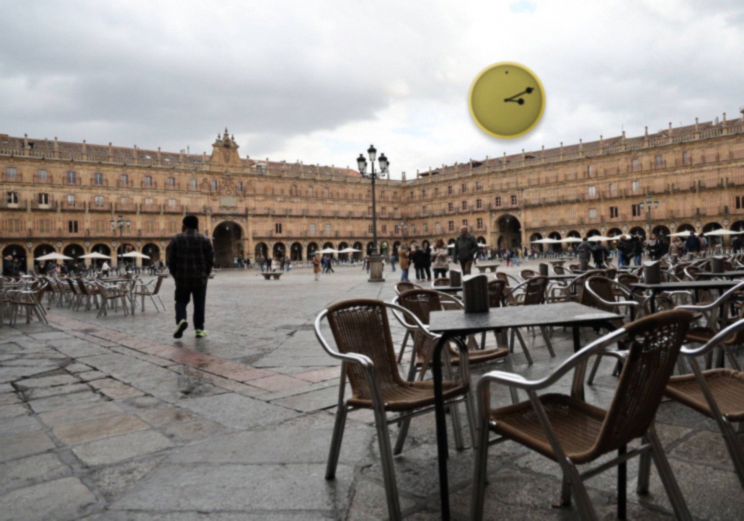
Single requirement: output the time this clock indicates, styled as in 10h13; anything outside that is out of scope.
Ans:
3h11
